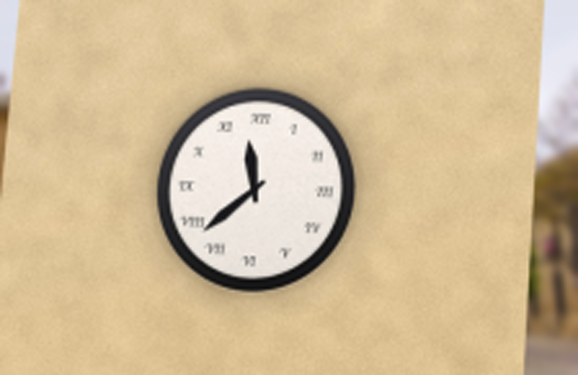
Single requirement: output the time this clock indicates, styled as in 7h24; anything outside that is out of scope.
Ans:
11h38
